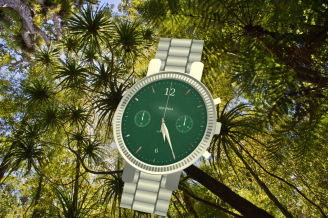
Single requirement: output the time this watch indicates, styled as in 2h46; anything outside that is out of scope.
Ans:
5h25
